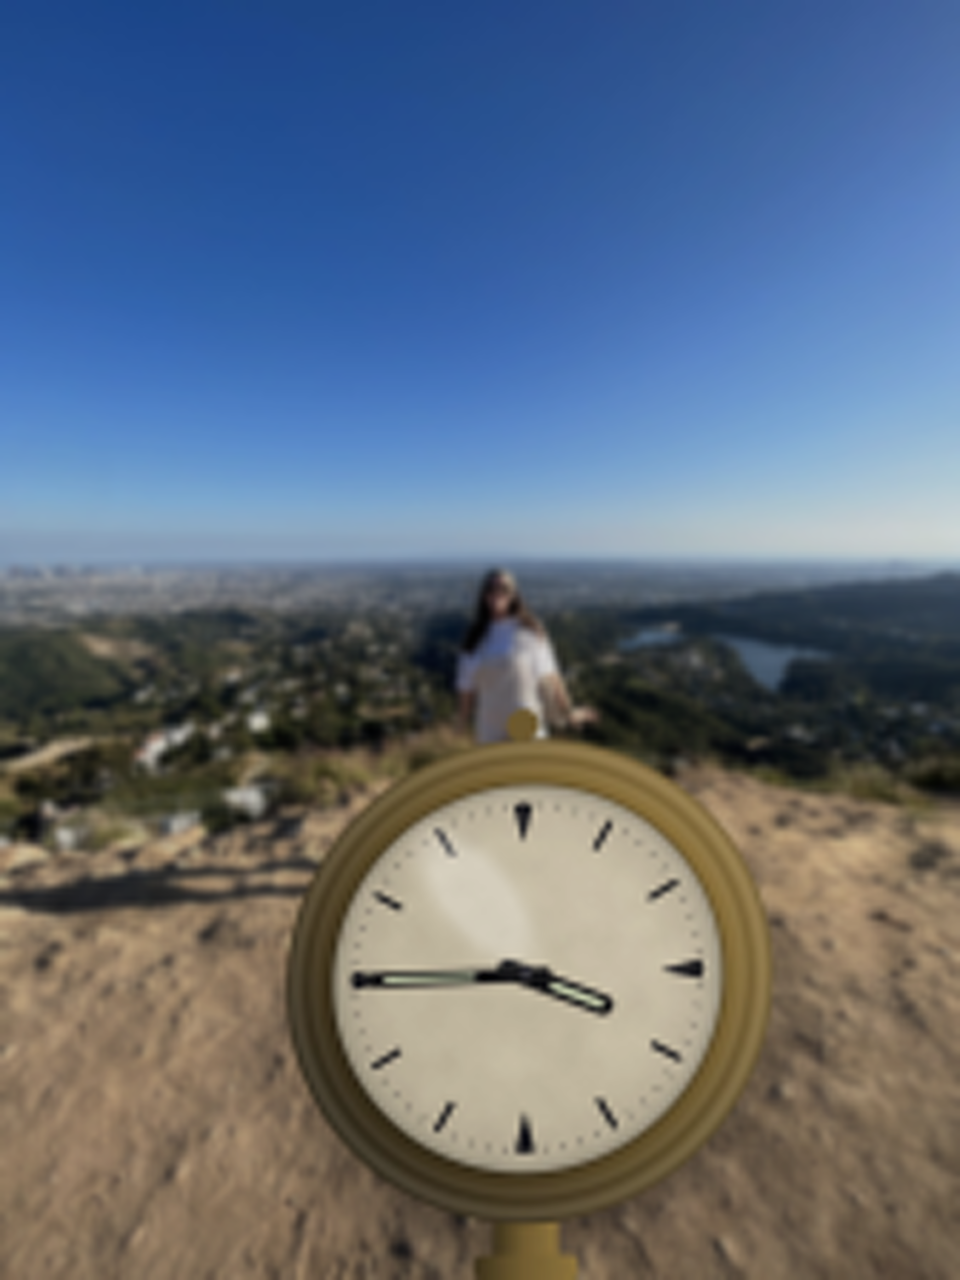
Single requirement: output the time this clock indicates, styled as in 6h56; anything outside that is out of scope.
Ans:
3h45
